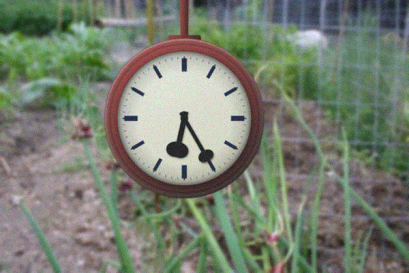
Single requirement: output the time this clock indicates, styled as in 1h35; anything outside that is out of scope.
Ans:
6h25
